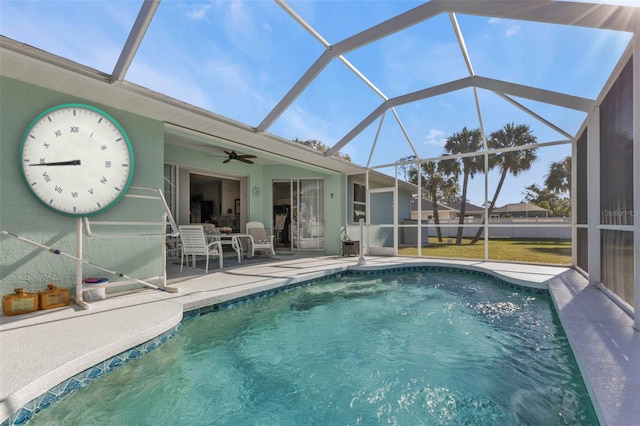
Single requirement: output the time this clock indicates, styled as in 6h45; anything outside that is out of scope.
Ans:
8h44
